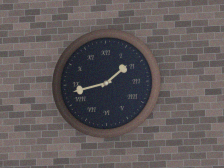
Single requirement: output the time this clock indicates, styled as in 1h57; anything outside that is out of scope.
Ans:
1h43
